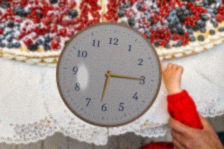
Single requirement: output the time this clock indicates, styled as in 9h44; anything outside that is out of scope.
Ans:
6h15
